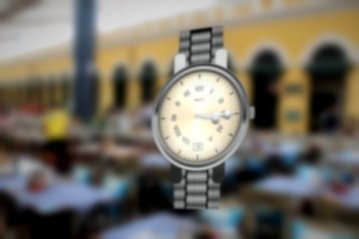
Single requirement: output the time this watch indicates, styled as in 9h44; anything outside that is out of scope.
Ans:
3h15
